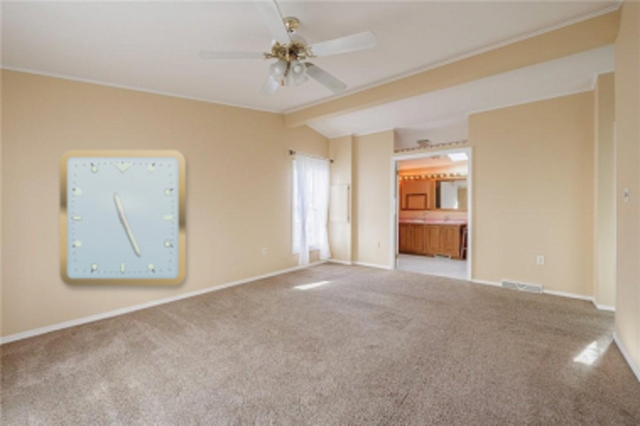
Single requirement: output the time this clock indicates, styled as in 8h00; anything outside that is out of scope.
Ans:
11h26
